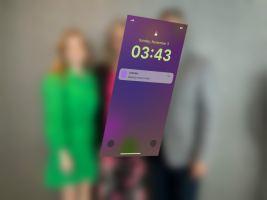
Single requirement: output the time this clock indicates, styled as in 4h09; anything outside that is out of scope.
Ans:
3h43
